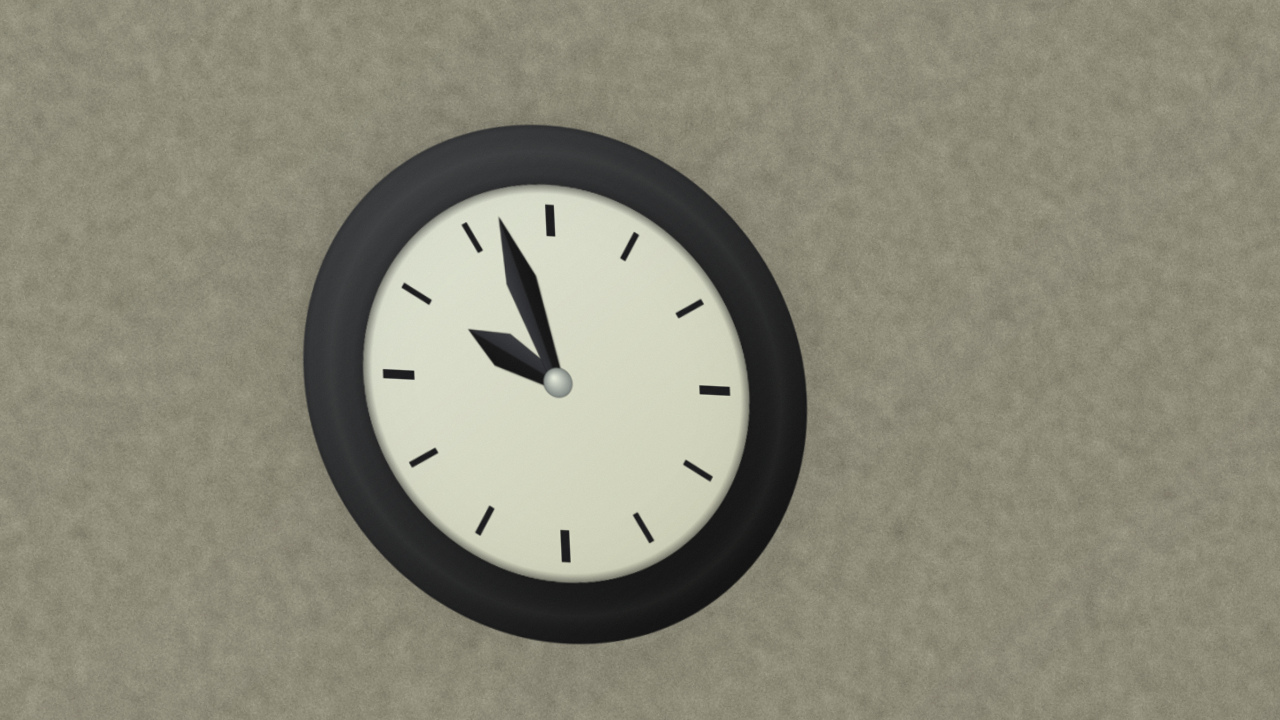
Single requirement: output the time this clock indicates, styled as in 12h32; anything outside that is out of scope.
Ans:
9h57
